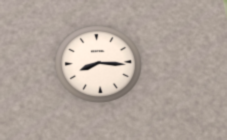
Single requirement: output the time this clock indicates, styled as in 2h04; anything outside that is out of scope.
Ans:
8h16
